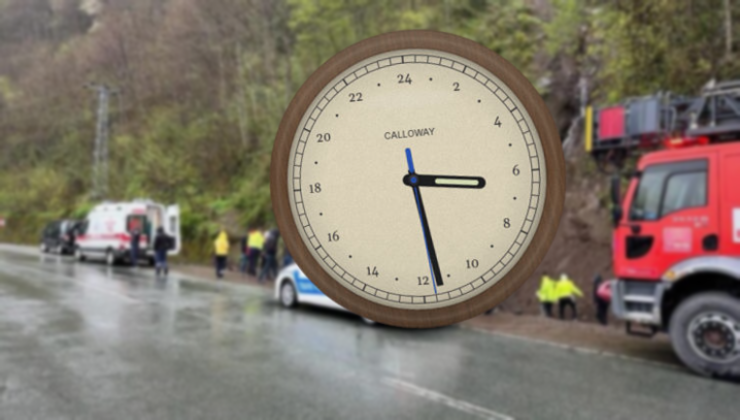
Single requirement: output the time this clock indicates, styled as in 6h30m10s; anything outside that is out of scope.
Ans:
6h28m29s
